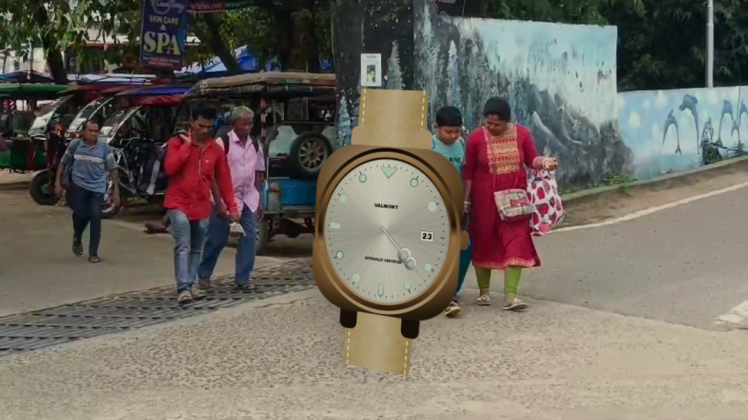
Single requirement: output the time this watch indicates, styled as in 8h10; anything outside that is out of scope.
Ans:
4h22
